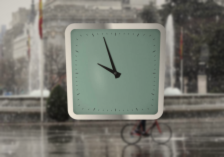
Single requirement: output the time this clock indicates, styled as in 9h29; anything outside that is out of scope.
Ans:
9h57
